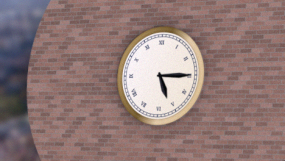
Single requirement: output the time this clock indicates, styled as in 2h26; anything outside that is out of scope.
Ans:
5h15
